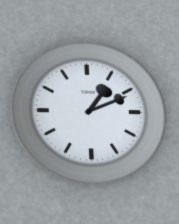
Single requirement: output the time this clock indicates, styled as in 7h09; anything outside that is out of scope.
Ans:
1h11
